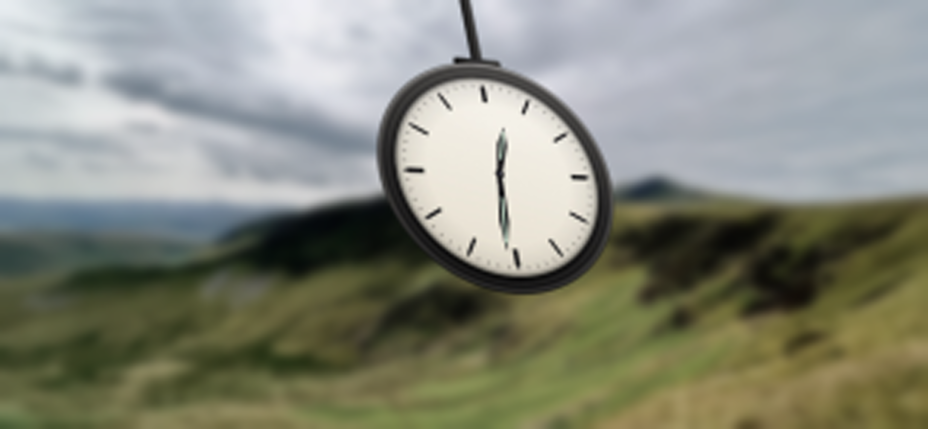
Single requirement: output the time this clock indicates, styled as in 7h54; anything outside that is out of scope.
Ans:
12h31
